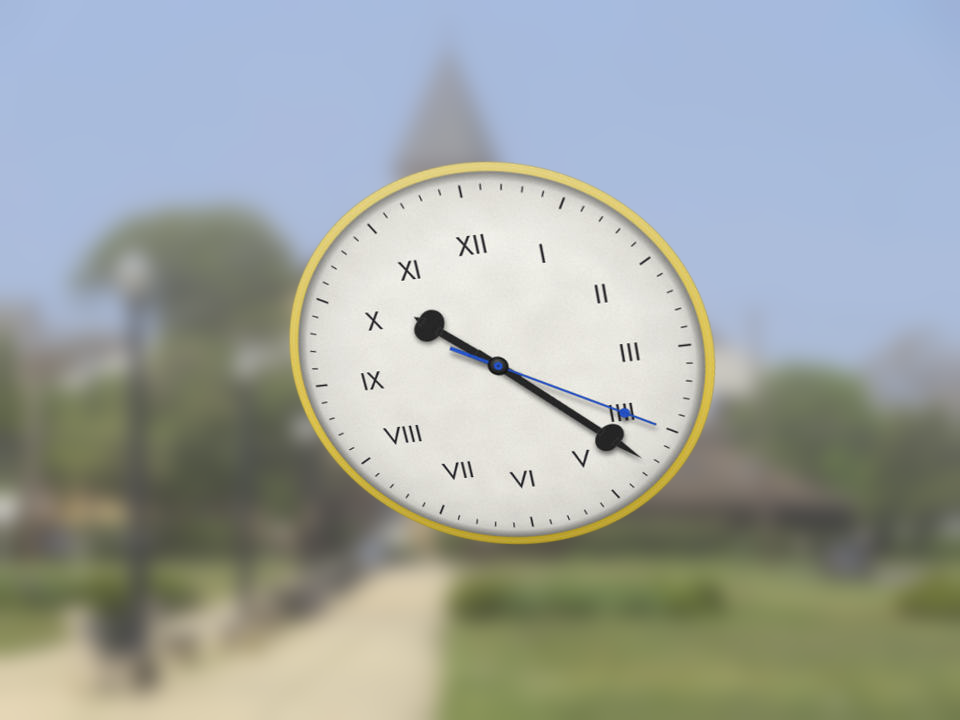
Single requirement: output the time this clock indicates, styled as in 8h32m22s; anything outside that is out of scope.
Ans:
10h22m20s
